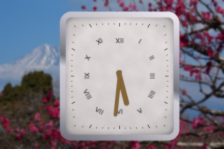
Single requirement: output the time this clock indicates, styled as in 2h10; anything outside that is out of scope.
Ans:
5h31
